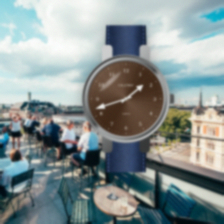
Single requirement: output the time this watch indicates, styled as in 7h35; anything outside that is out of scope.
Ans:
1h42
